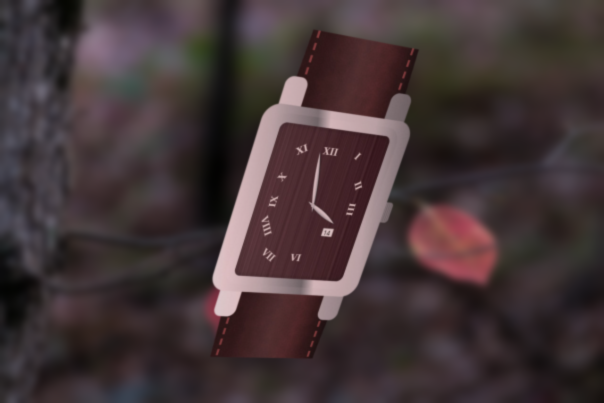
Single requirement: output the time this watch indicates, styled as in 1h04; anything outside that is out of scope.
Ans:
3h58
